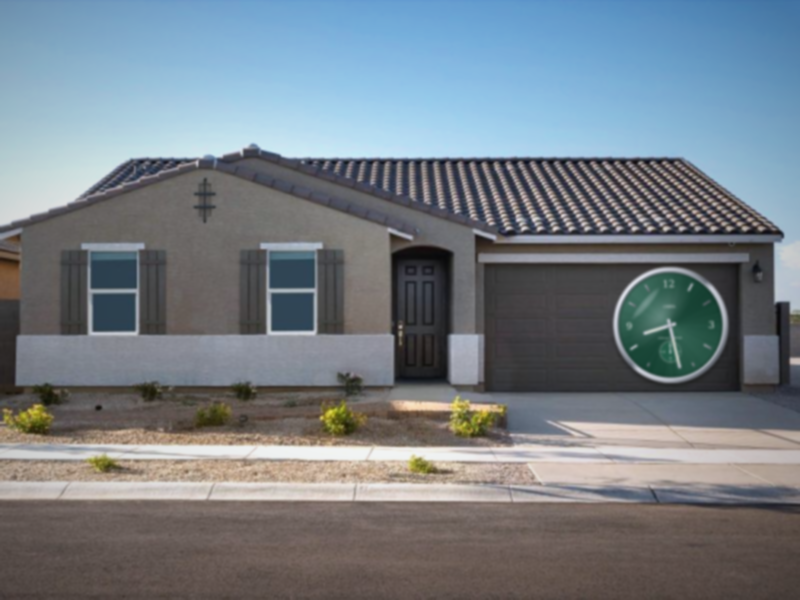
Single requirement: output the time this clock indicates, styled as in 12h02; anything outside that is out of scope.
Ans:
8h28
